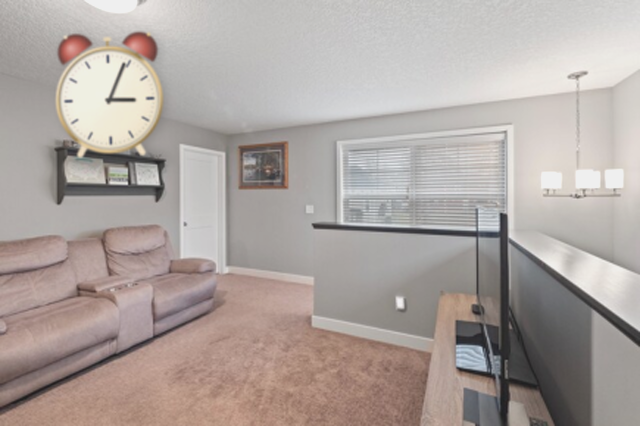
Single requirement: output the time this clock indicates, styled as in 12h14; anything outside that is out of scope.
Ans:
3h04
